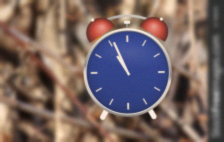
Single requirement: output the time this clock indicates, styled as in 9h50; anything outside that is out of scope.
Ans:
10h56
